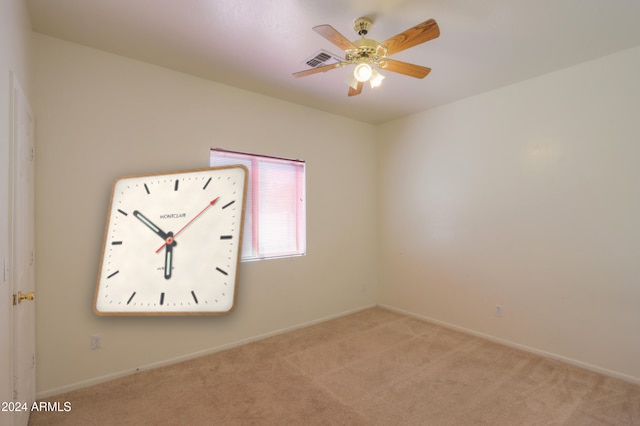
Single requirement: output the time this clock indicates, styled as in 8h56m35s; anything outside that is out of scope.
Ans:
5h51m08s
